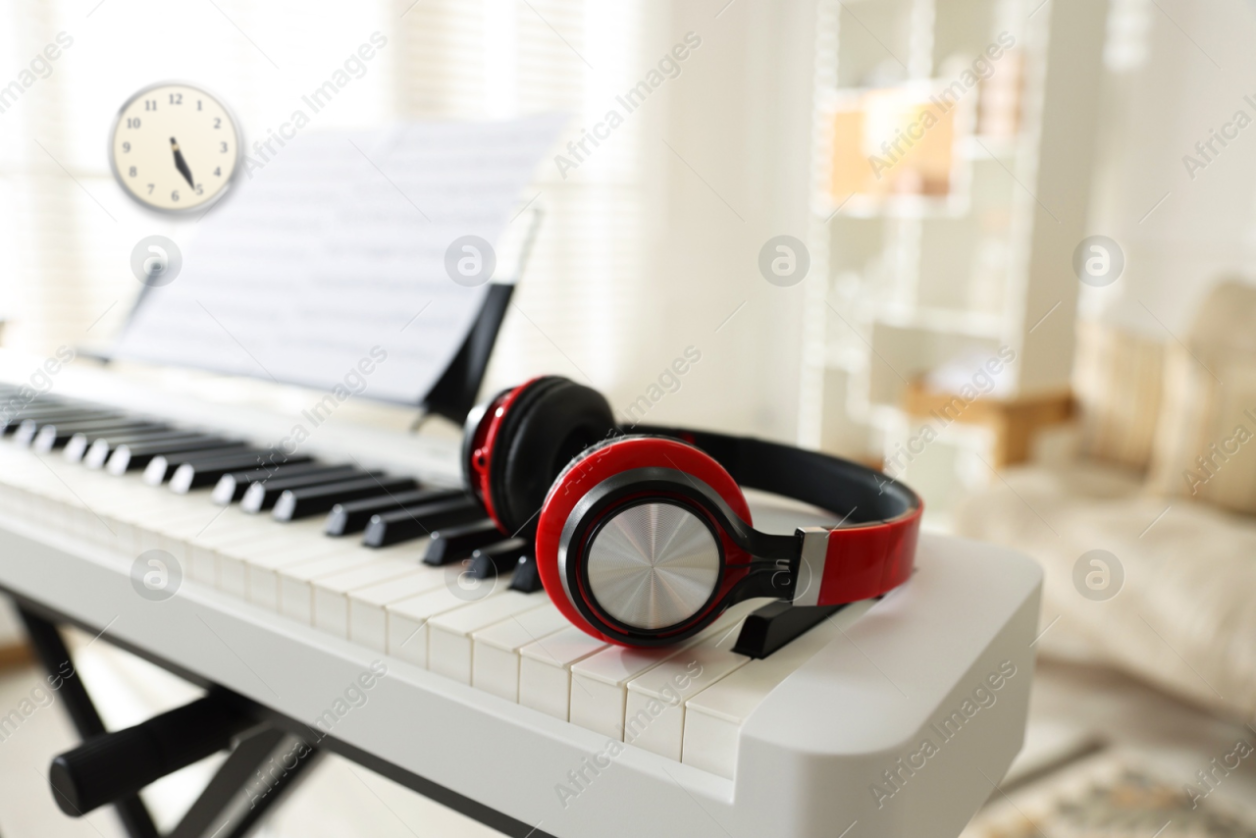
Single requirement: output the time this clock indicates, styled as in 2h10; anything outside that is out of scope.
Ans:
5h26
